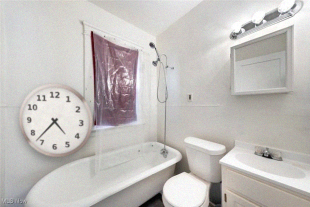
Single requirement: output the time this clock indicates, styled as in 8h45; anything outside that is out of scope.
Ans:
4h37
